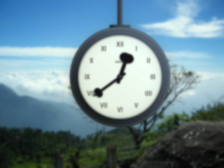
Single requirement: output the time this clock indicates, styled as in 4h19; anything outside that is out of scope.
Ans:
12h39
